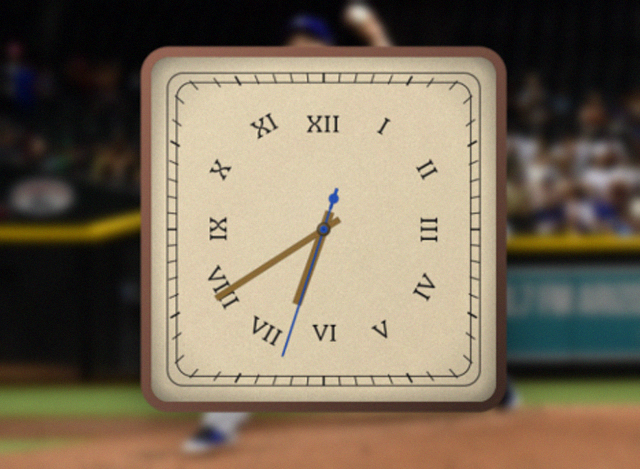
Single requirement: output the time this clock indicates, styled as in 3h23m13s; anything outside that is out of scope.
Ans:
6h39m33s
